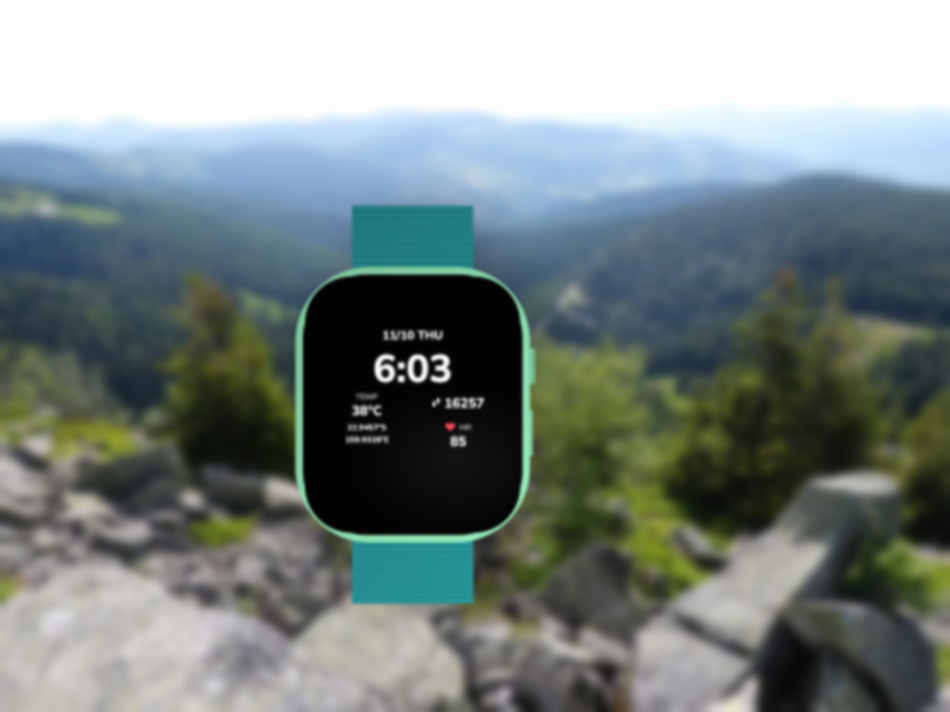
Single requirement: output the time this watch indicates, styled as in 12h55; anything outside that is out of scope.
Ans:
6h03
